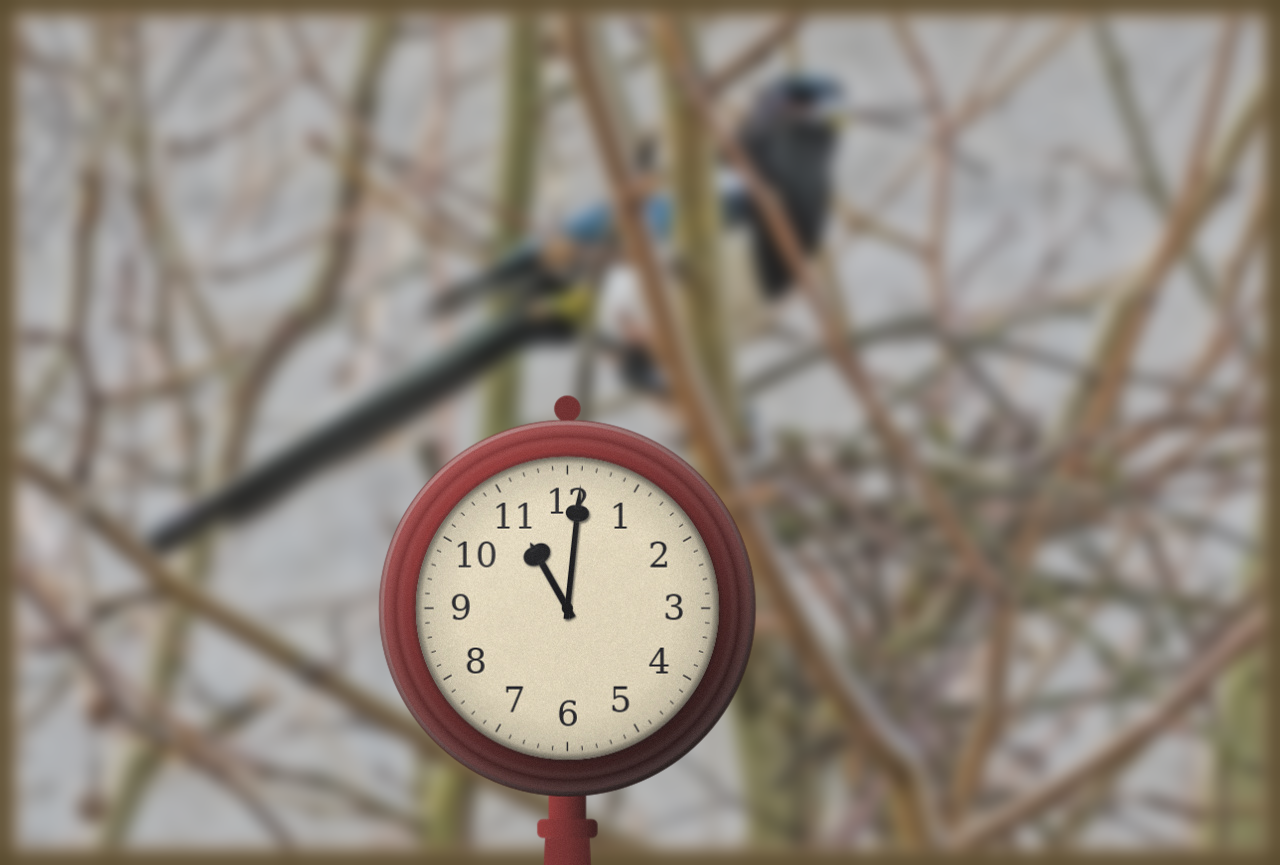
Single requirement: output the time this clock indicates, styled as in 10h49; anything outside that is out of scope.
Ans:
11h01
